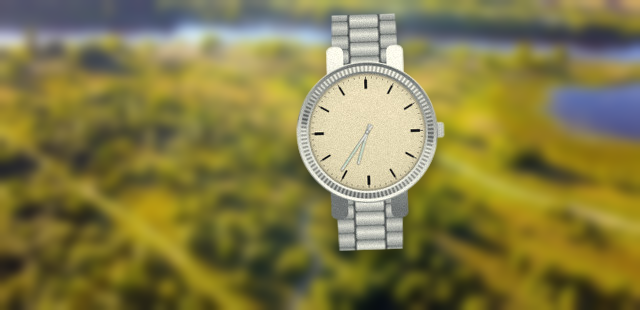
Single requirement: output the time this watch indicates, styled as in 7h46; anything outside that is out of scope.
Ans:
6h36
